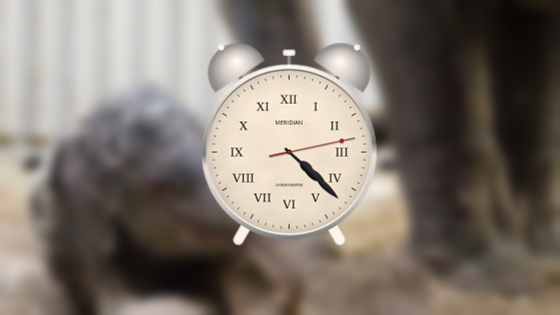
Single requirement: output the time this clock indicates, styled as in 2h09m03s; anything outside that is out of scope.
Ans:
4h22m13s
